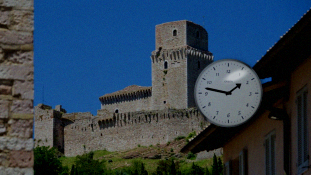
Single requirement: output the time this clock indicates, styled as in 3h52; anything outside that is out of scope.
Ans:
1h47
